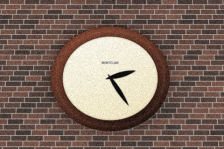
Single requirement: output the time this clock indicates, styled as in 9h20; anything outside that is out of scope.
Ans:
2h25
